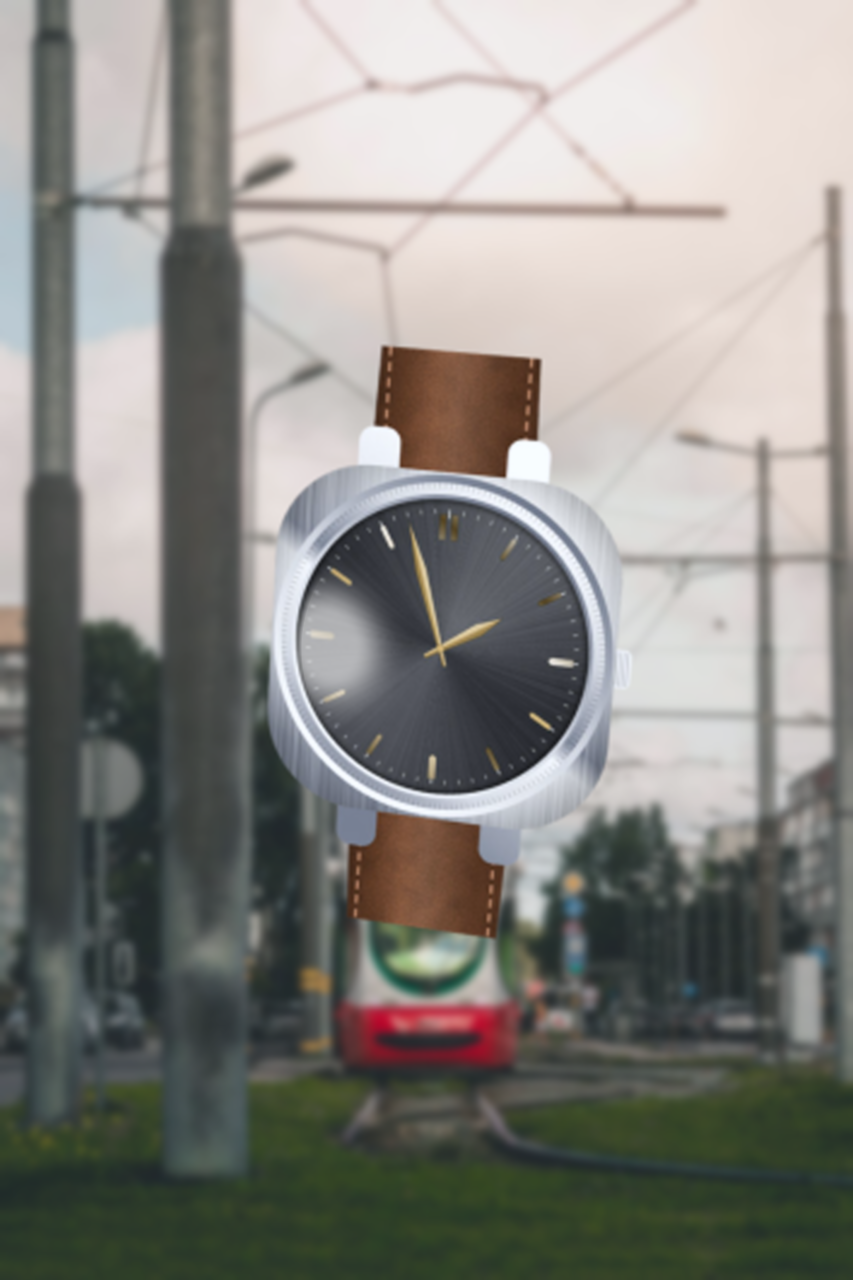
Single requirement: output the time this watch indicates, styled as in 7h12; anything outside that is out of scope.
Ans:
1h57
